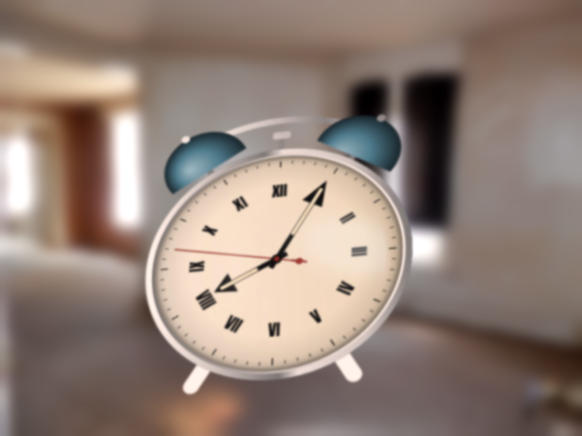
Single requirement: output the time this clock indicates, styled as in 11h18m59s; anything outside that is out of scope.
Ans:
8h04m47s
